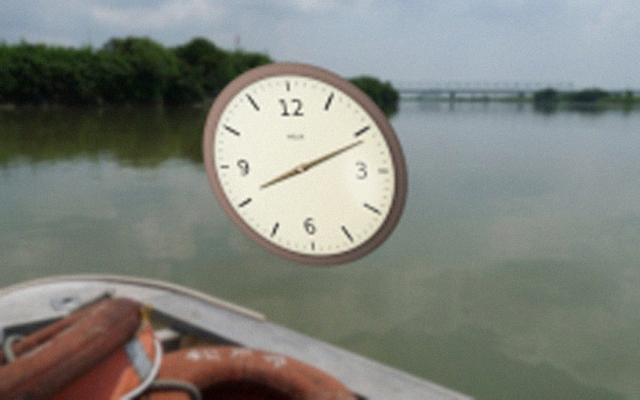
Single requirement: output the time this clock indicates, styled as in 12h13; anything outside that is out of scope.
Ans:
8h11
